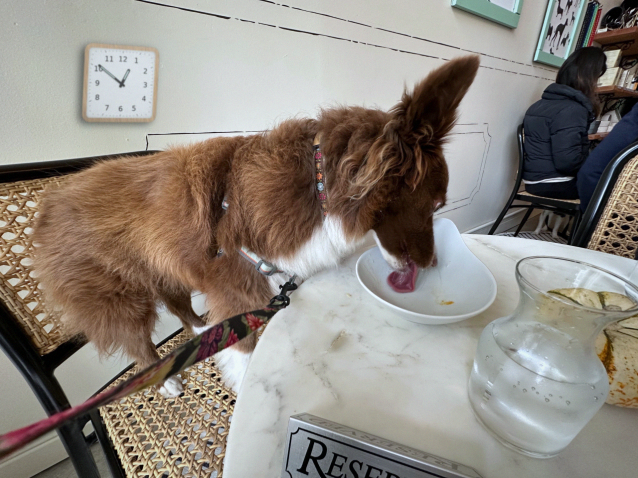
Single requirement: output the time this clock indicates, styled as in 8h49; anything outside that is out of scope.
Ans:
12h51
